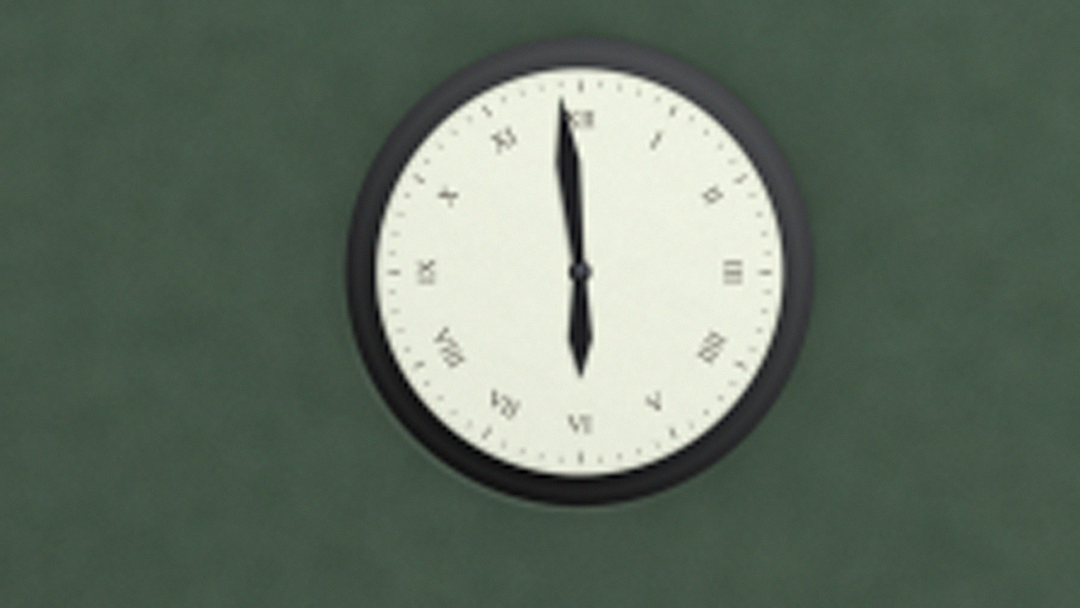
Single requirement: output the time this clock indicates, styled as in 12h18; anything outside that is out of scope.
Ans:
5h59
